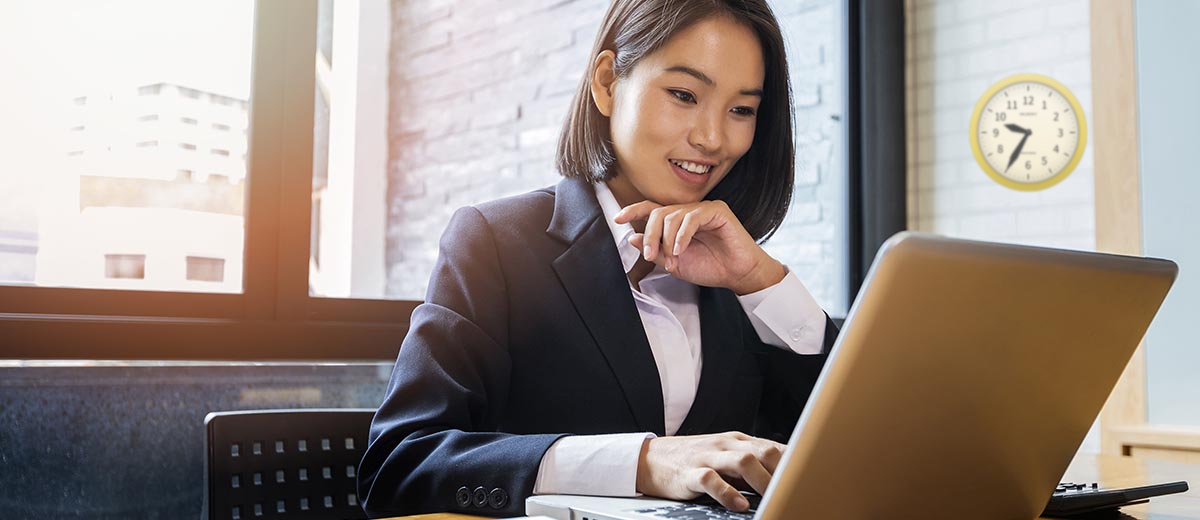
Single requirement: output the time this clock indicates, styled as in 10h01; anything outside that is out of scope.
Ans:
9h35
